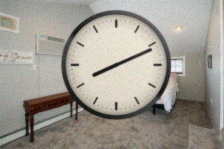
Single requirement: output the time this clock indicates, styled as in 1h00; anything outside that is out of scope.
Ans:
8h11
